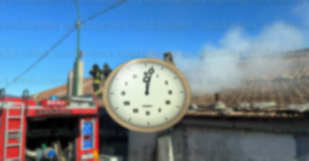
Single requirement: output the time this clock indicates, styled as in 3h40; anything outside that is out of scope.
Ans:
12h02
